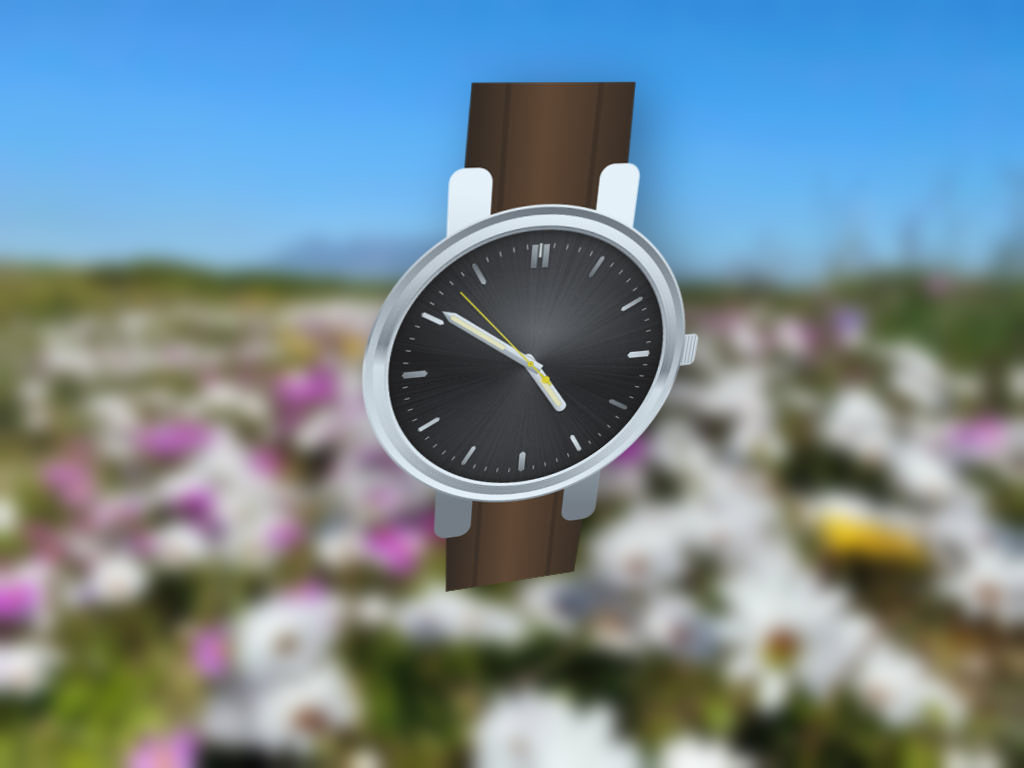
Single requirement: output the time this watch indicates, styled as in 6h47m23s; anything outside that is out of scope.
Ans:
4h50m53s
